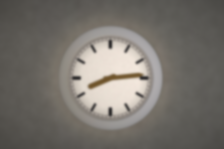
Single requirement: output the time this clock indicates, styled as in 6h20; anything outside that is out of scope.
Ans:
8h14
